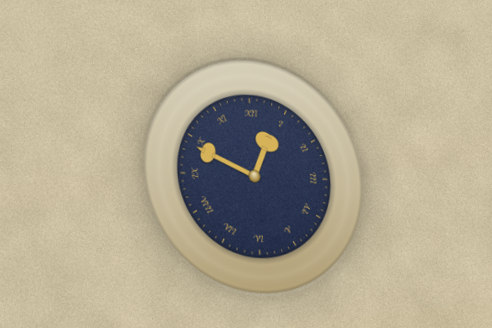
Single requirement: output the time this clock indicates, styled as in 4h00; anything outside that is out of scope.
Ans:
12h49
